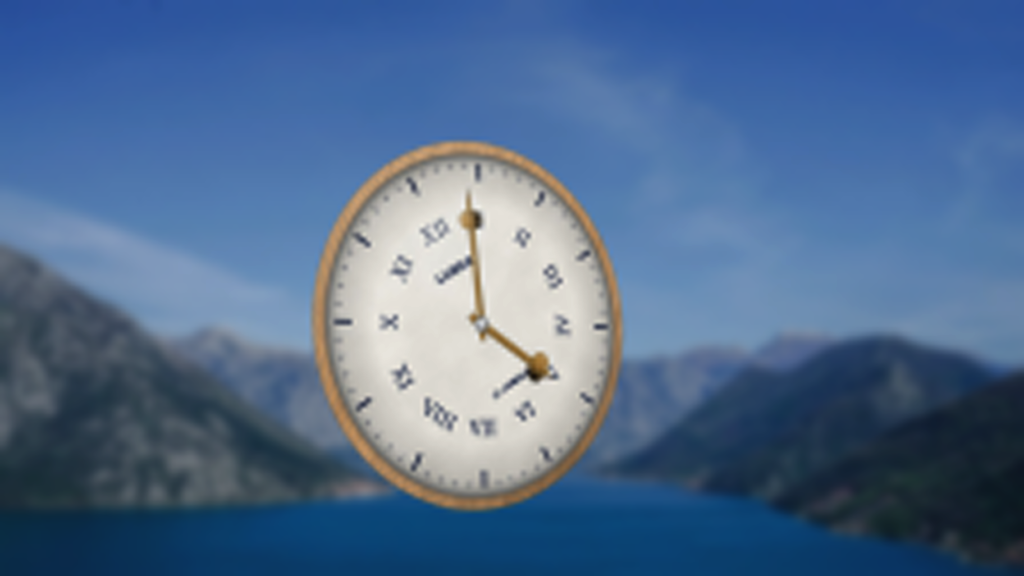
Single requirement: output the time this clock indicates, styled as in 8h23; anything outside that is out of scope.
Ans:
5h04
